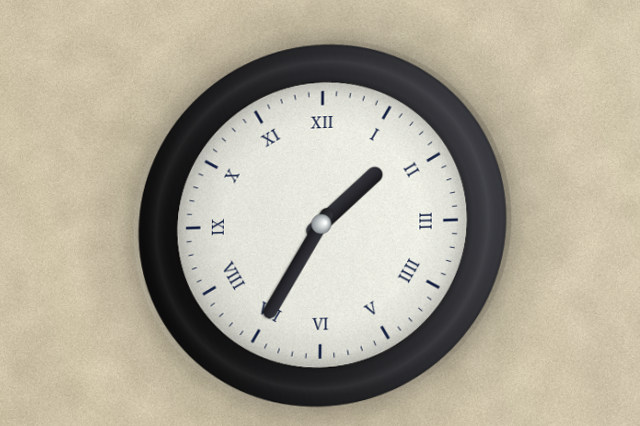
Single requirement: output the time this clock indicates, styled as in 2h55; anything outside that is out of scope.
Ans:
1h35
